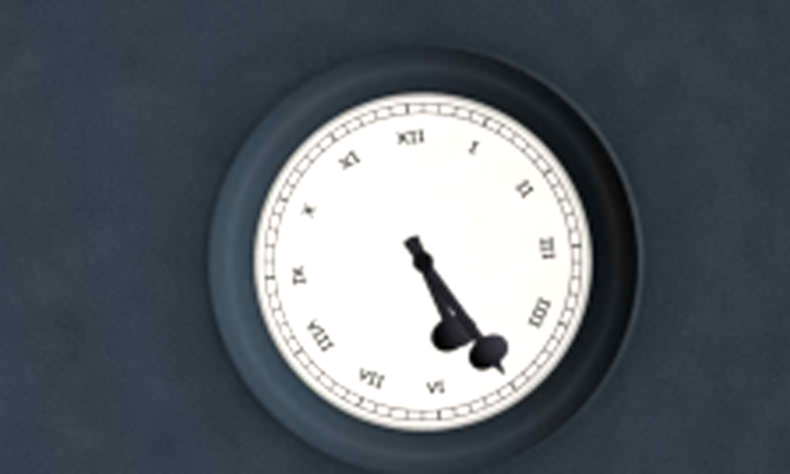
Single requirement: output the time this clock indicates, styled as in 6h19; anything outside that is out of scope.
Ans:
5h25
